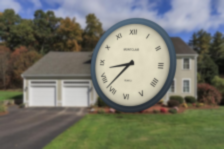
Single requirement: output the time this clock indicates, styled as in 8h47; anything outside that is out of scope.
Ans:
8h37
